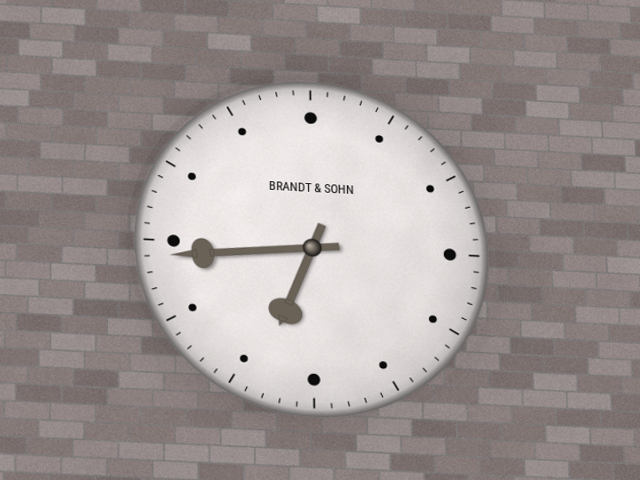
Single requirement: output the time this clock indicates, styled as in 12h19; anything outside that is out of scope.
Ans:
6h44
